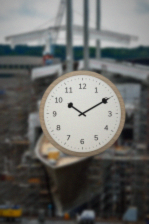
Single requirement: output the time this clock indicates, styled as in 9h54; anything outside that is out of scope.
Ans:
10h10
